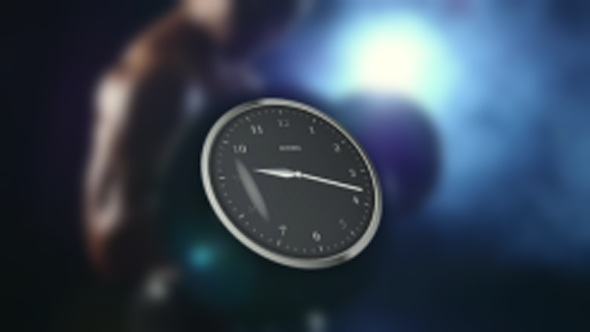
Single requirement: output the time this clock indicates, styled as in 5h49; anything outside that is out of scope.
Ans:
9h18
